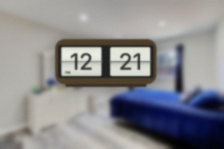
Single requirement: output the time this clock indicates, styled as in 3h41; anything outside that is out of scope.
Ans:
12h21
